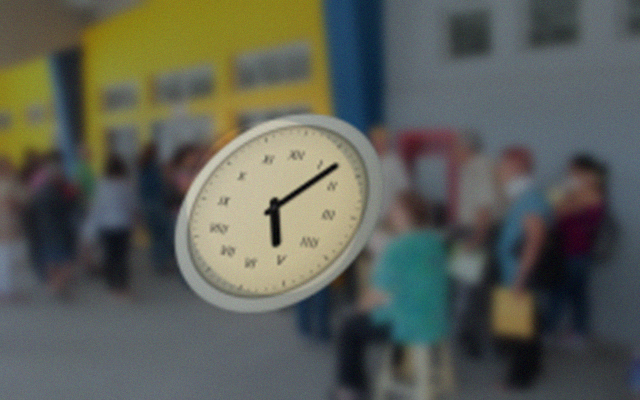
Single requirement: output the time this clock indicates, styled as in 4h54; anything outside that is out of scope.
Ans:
5h07
